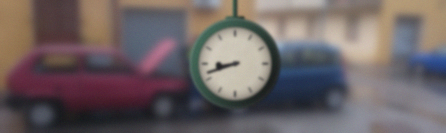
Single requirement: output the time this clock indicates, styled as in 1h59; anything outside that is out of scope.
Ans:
8h42
